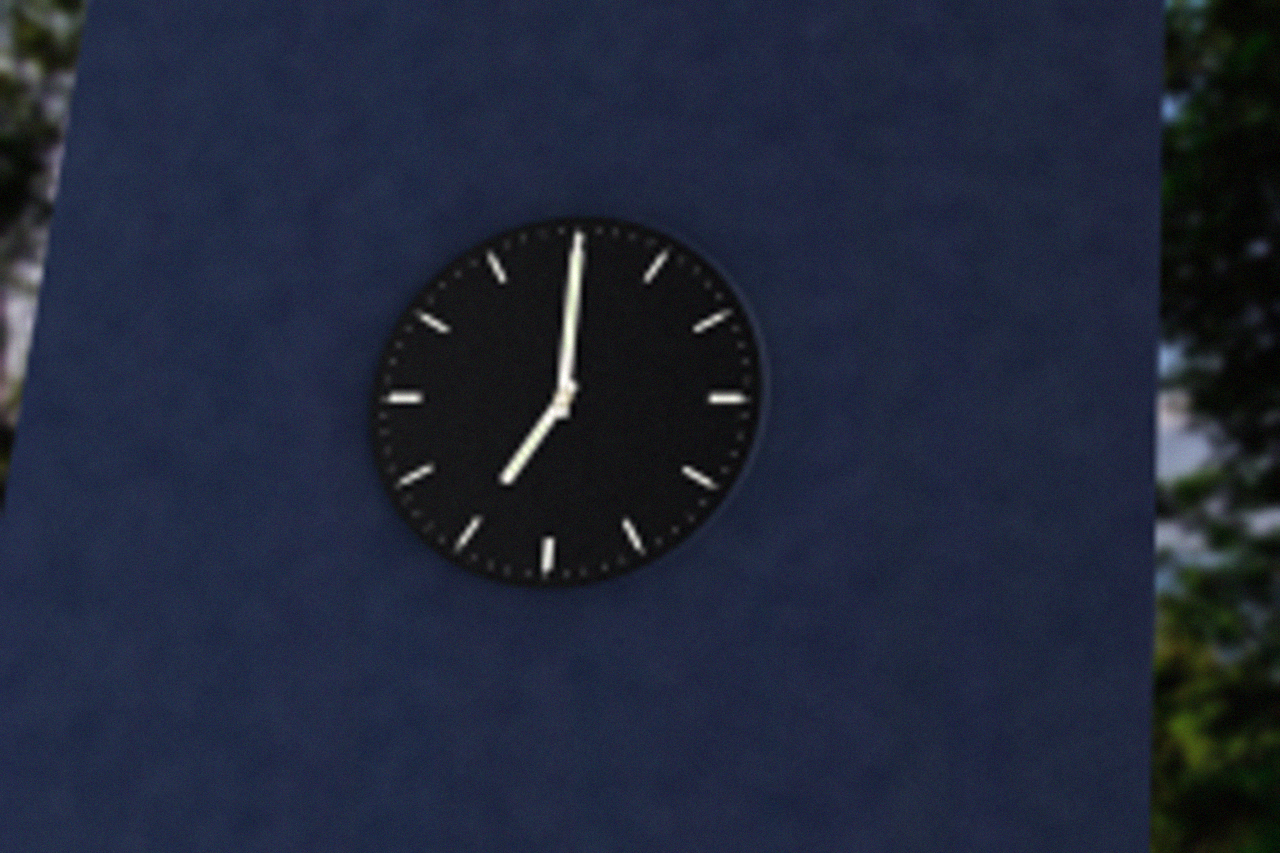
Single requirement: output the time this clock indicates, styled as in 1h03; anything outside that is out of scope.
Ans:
7h00
